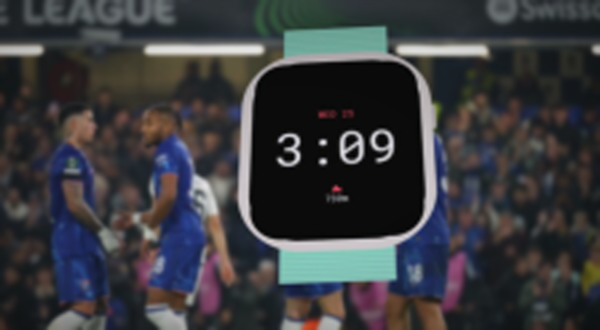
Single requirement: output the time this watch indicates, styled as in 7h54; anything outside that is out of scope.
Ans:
3h09
